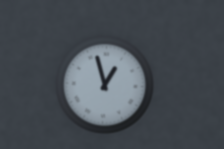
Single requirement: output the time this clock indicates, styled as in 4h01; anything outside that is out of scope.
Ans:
12h57
